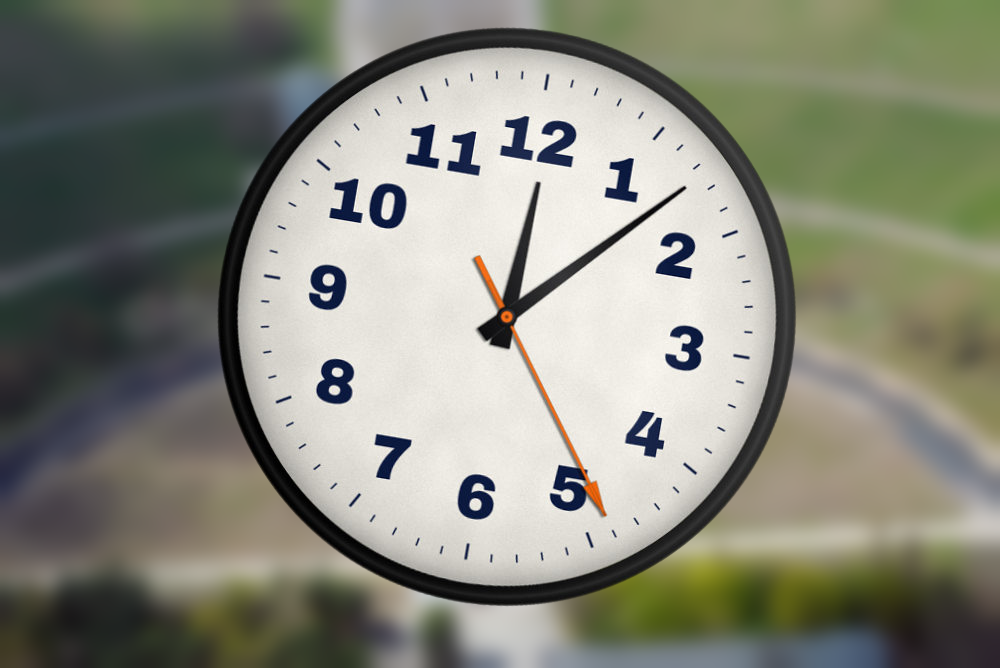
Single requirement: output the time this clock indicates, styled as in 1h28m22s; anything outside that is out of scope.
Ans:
12h07m24s
